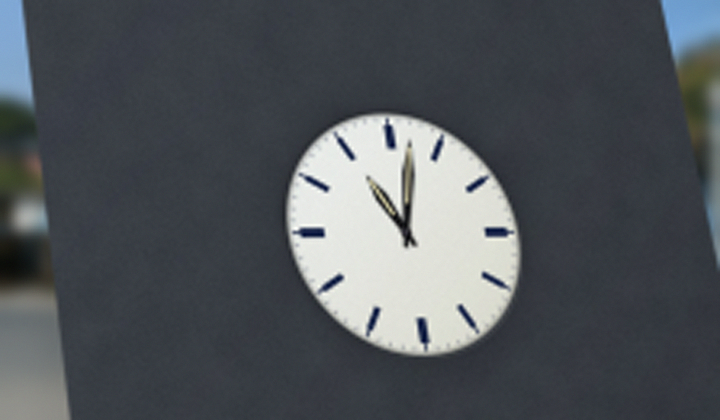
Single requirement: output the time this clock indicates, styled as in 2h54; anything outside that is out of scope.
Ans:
11h02
